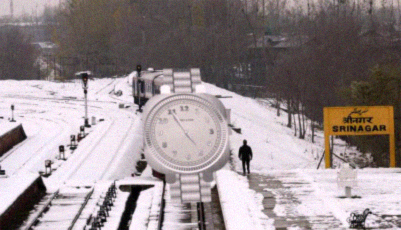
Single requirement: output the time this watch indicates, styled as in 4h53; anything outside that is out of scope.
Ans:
4h55
